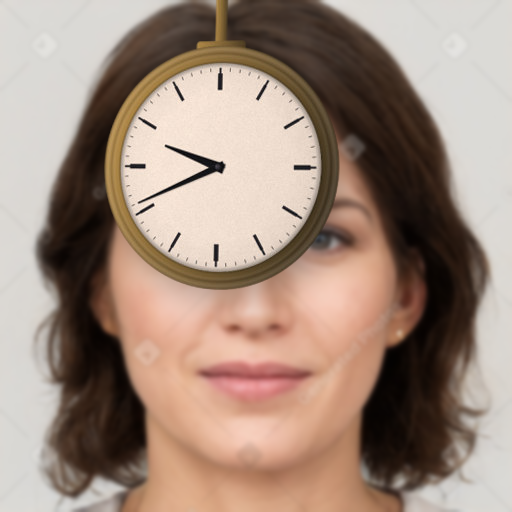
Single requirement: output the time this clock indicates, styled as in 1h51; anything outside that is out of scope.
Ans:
9h41
